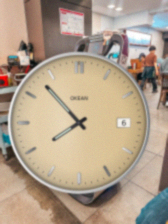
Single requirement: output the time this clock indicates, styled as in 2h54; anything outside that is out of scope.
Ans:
7h53
